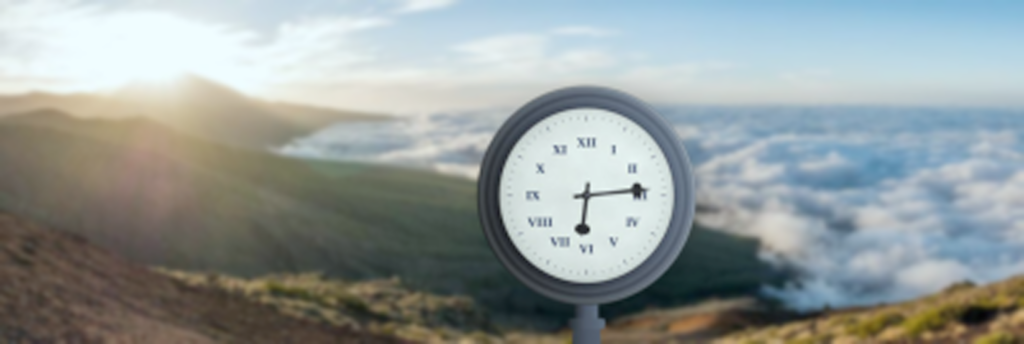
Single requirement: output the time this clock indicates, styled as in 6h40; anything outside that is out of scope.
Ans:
6h14
